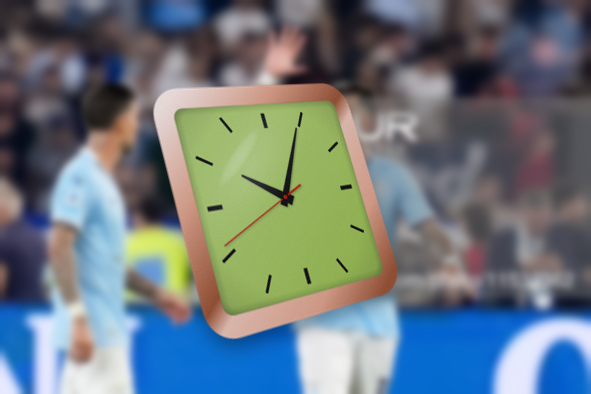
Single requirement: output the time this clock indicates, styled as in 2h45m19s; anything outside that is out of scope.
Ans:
10h04m41s
